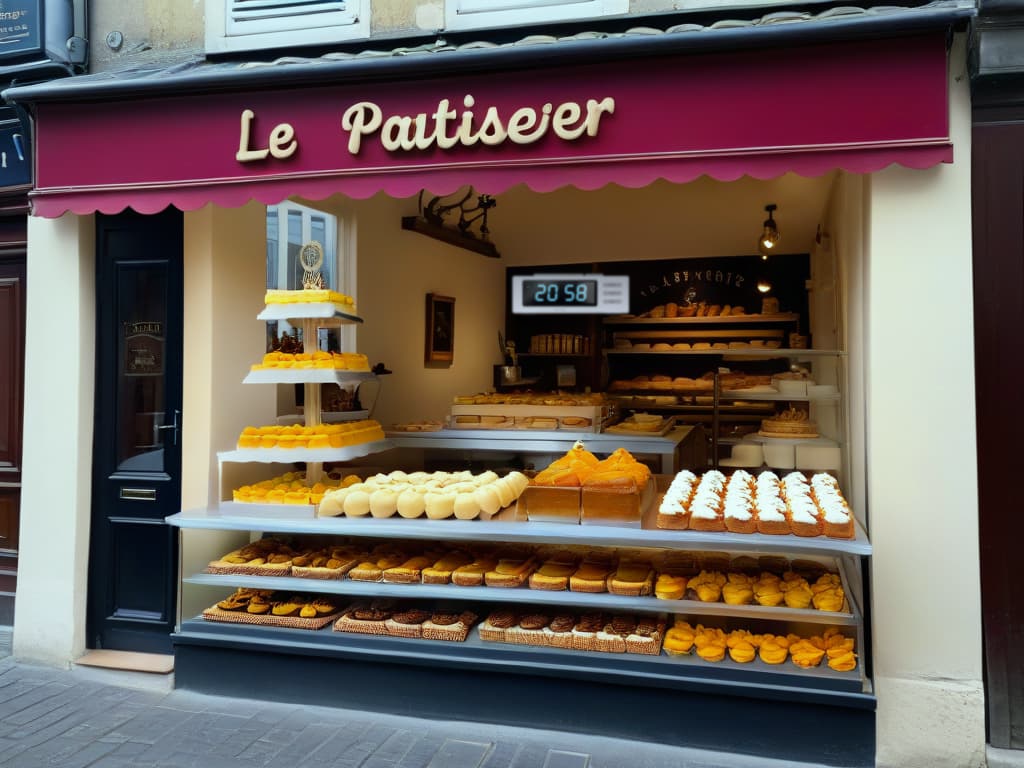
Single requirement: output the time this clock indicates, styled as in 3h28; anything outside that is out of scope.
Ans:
20h58
